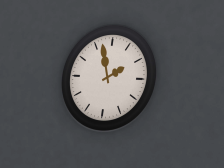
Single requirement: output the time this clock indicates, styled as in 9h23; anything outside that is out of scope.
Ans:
1h57
